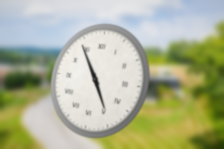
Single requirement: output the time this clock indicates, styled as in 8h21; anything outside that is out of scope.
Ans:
4h54
